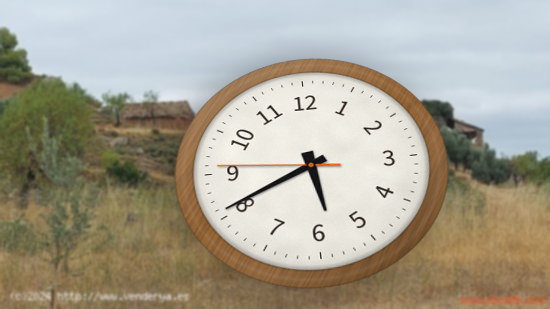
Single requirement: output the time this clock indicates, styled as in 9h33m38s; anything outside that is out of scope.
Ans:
5h40m46s
